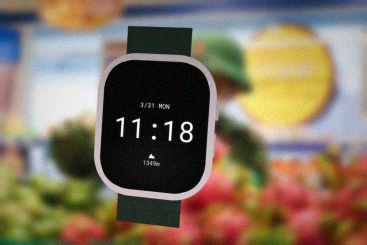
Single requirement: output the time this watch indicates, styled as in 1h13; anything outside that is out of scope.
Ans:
11h18
